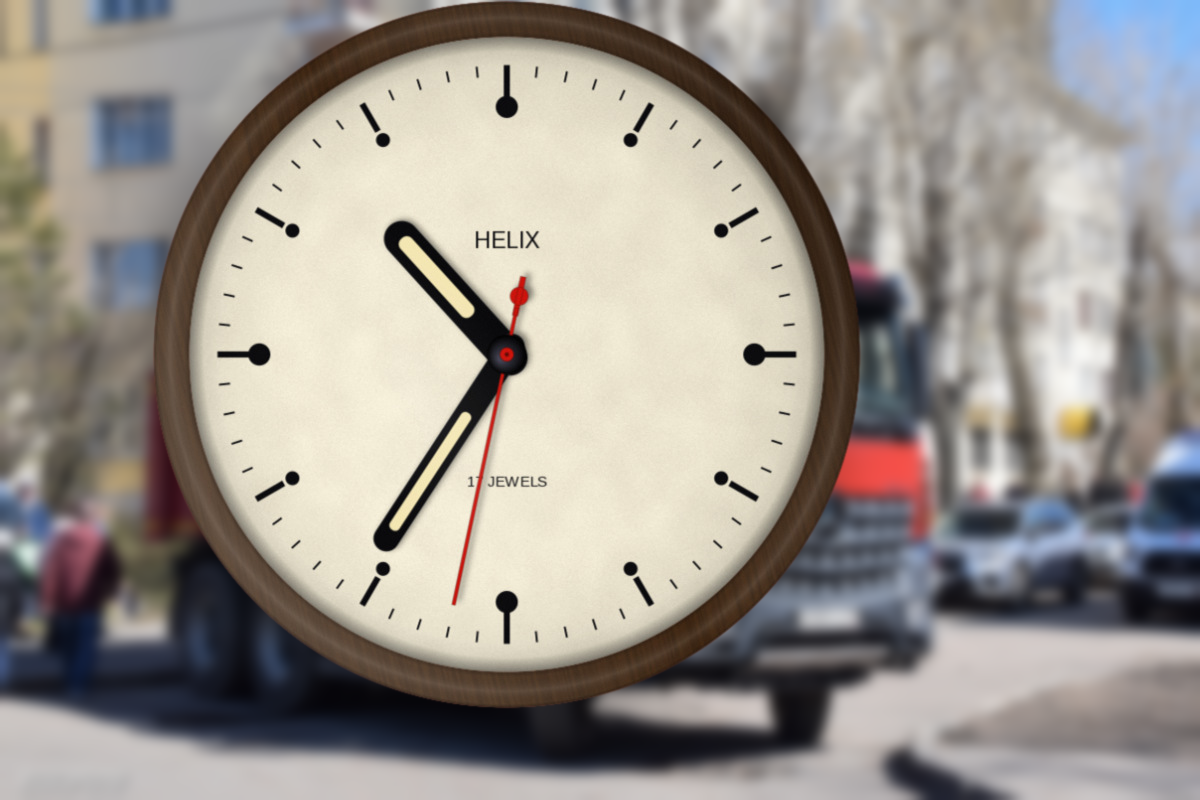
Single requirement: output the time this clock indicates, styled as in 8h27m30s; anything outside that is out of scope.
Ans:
10h35m32s
